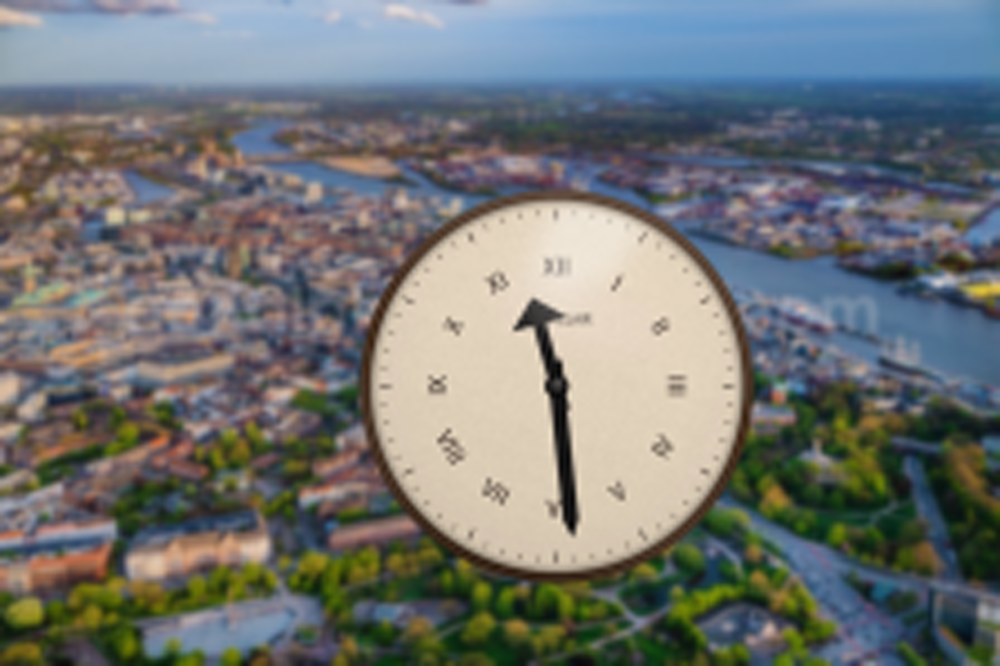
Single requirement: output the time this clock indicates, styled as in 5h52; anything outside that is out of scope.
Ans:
11h29
